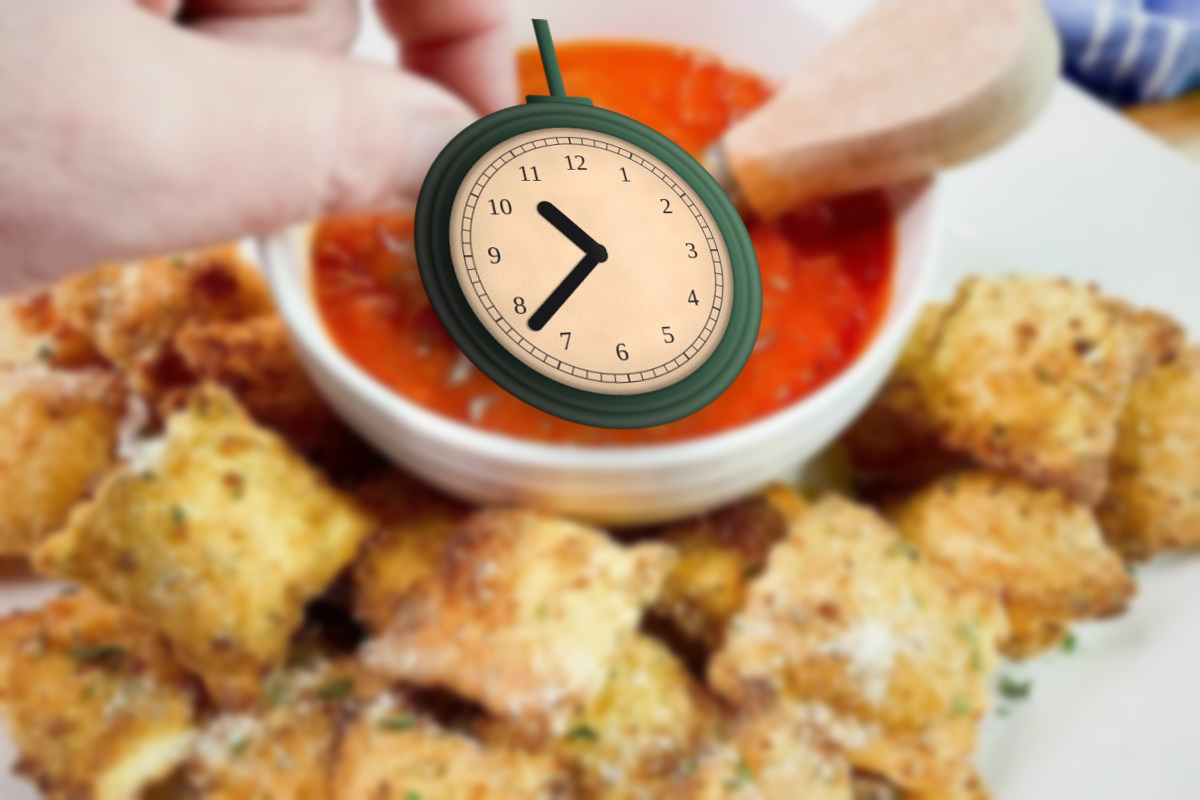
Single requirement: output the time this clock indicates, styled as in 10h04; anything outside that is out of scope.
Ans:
10h38
